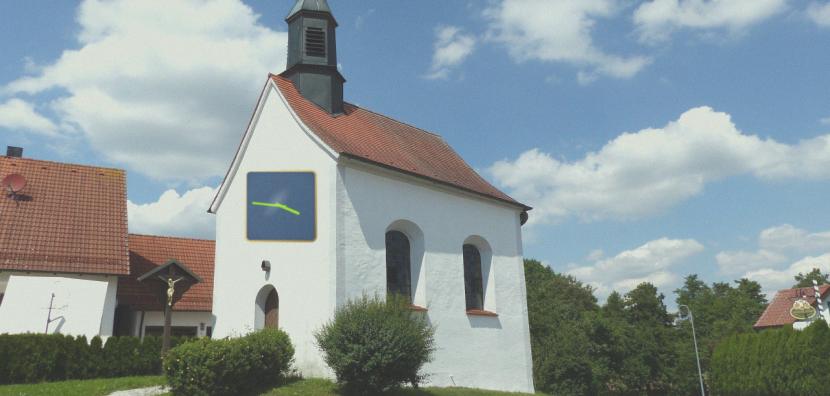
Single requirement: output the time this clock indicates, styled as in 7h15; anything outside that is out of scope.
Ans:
3h46
